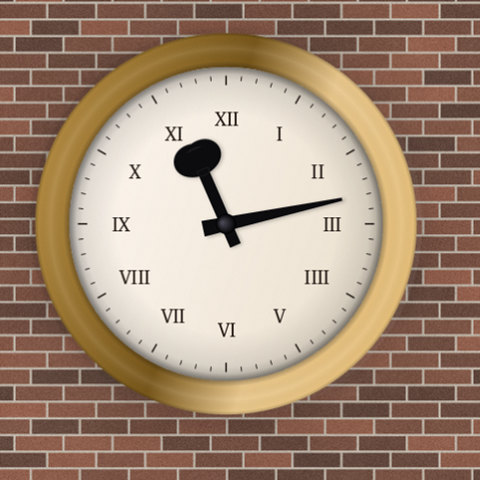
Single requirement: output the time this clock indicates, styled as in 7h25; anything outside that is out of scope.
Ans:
11h13
